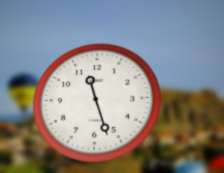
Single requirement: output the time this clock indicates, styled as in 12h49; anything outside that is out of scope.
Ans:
11h27
